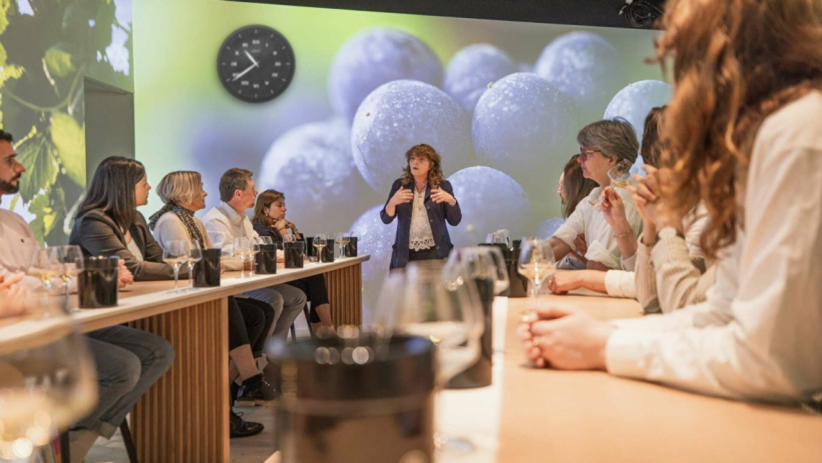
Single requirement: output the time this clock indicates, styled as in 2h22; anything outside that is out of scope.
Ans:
10h39
